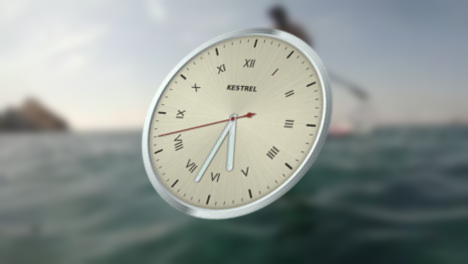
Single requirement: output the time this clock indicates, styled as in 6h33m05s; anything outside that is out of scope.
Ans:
5h32m42s
